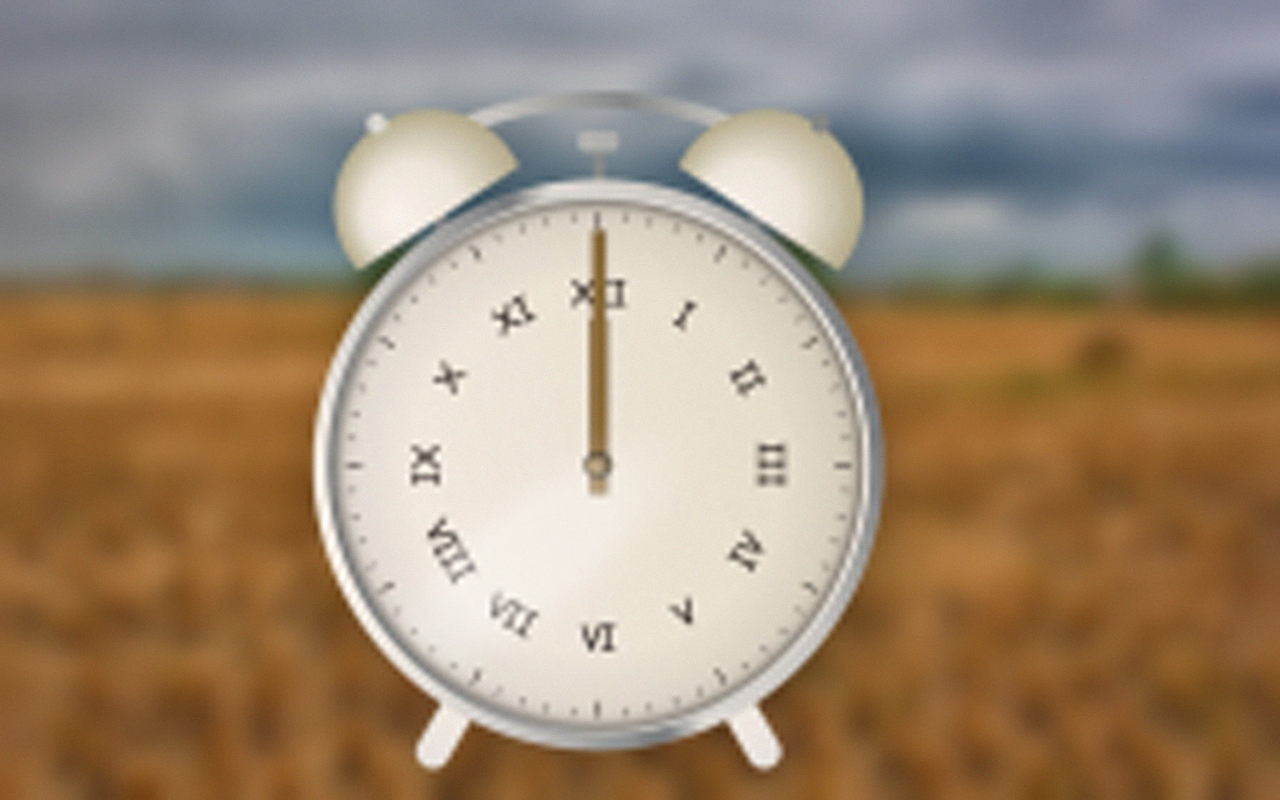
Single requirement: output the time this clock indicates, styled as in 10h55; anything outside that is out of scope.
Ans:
12h00
